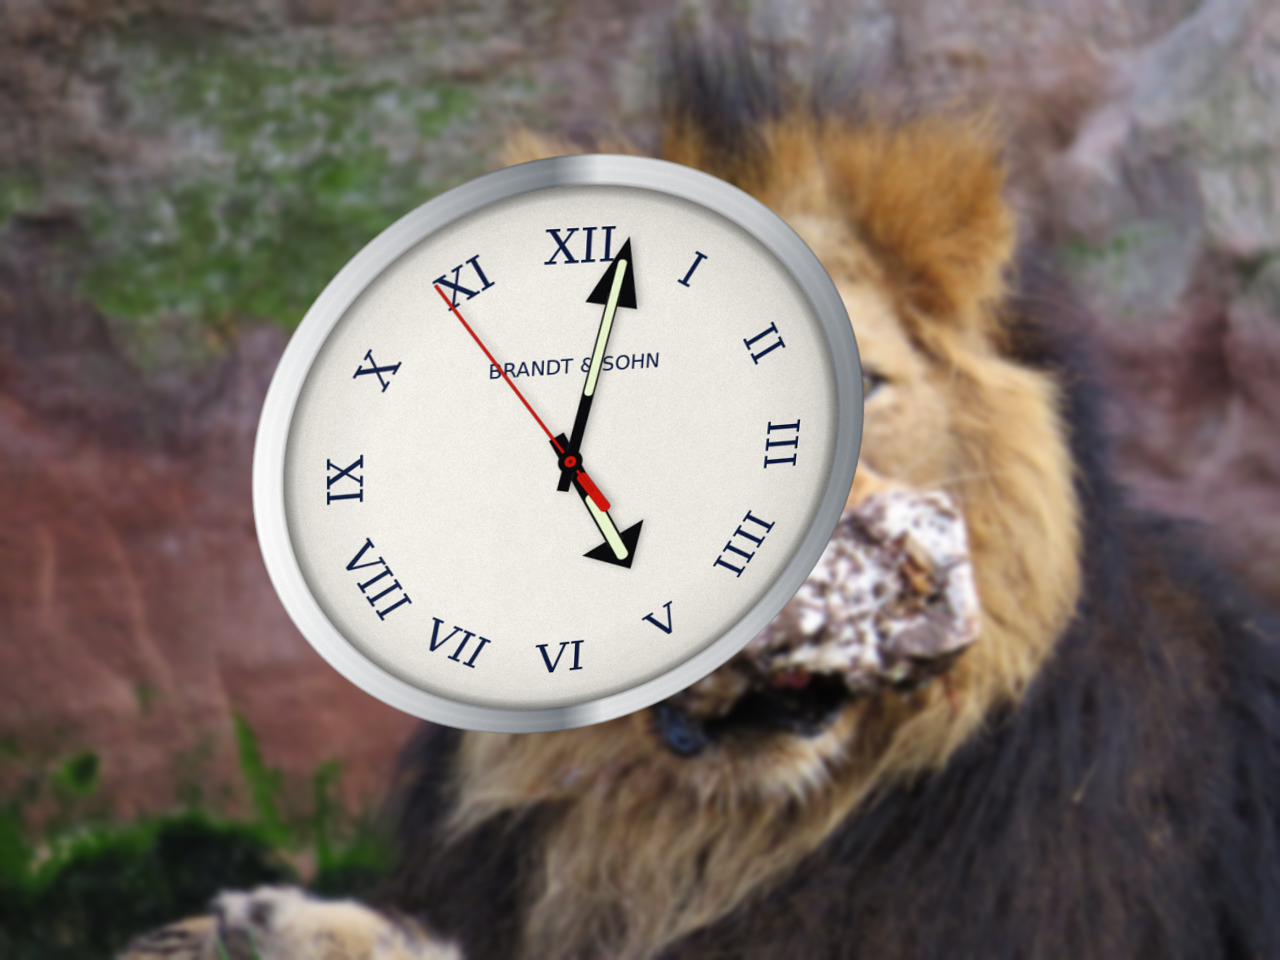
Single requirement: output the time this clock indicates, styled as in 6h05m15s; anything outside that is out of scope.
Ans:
5h01m54s
